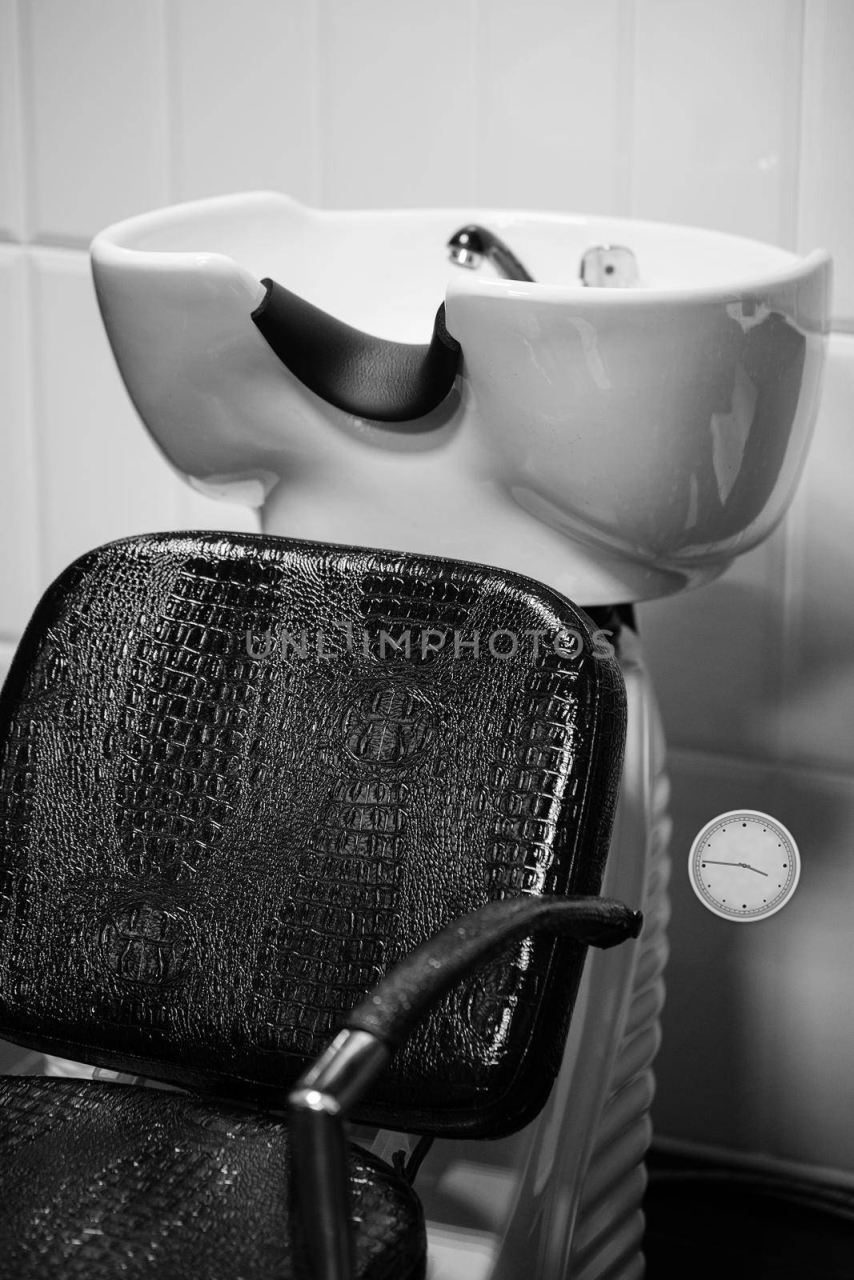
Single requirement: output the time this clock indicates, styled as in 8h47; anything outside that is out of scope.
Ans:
3h46
